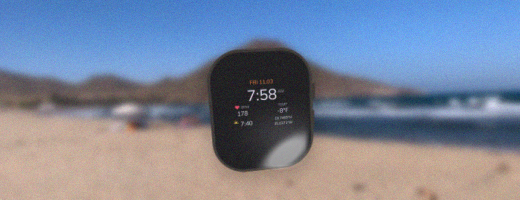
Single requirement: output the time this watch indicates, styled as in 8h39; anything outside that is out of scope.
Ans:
7h58
